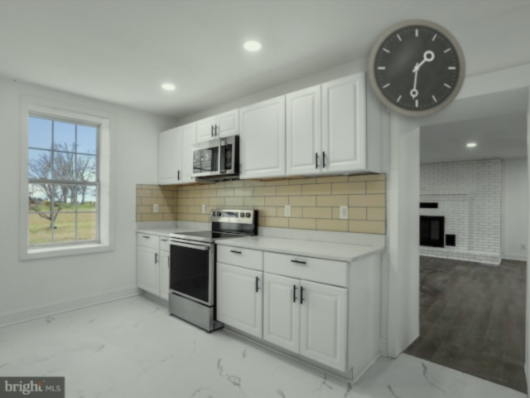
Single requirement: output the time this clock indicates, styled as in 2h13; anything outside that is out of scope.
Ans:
1h31
